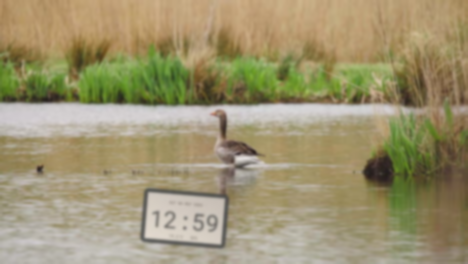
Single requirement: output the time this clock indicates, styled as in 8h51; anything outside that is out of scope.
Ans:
12h59
